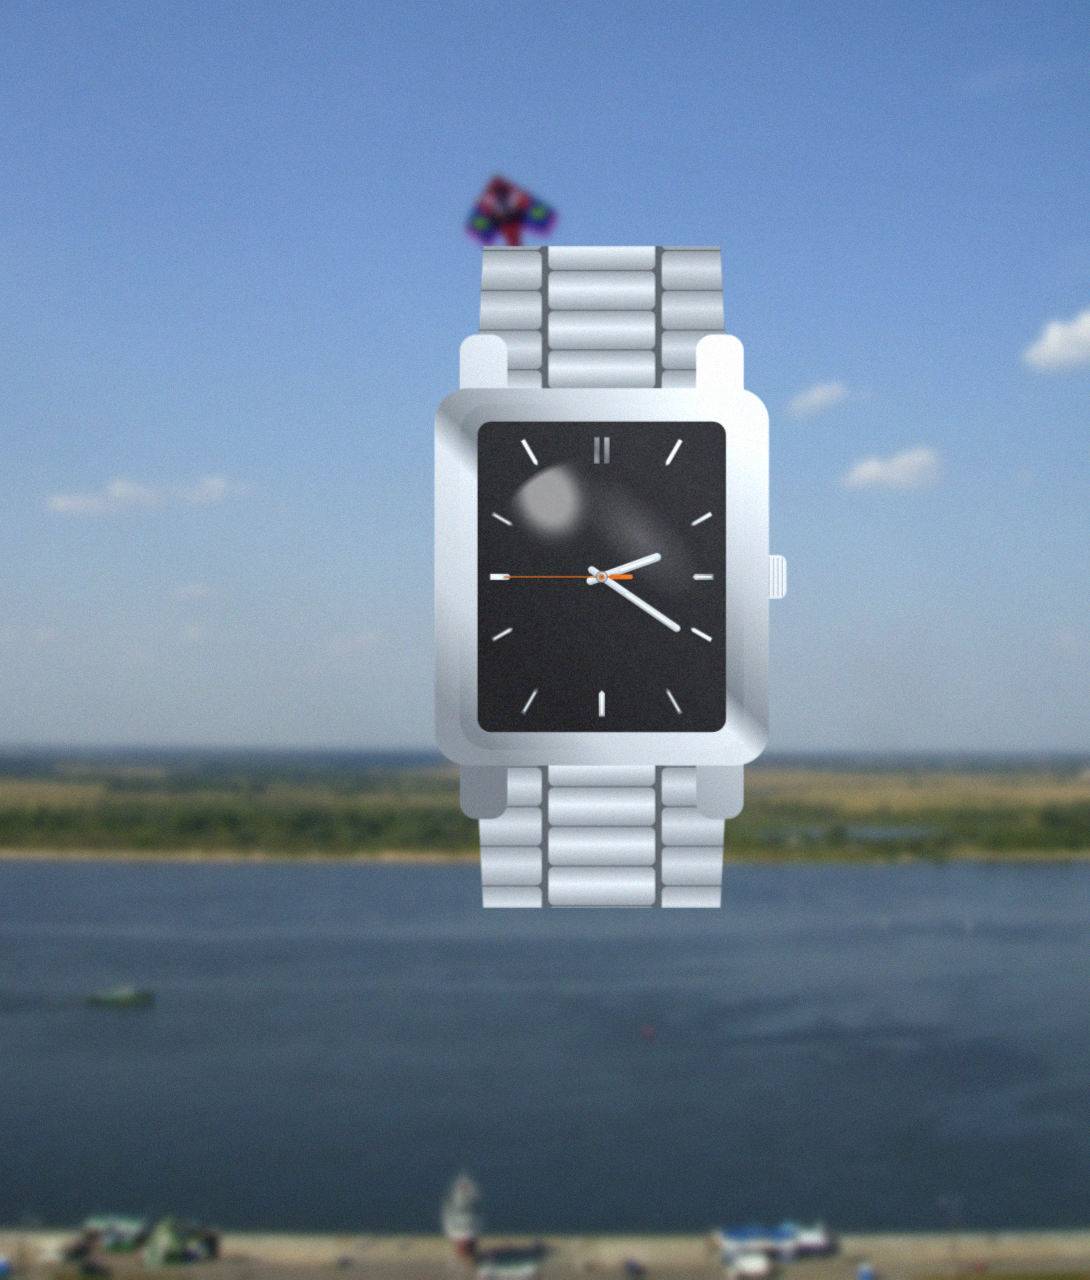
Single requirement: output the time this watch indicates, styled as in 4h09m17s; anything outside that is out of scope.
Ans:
2h20m45s
